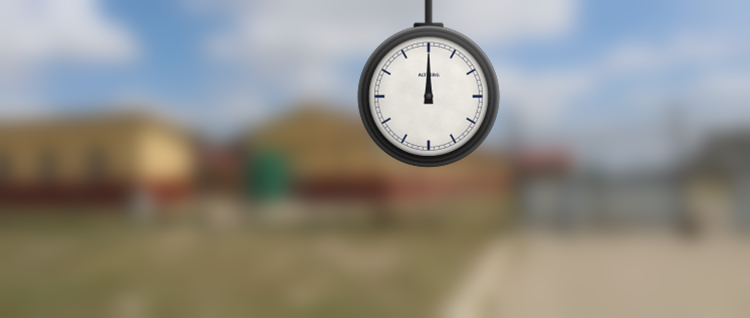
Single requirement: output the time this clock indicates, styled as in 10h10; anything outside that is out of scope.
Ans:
12h00
